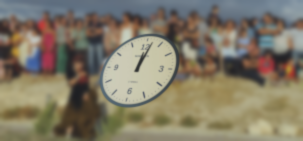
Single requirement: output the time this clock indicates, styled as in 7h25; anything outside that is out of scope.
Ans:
12h02
